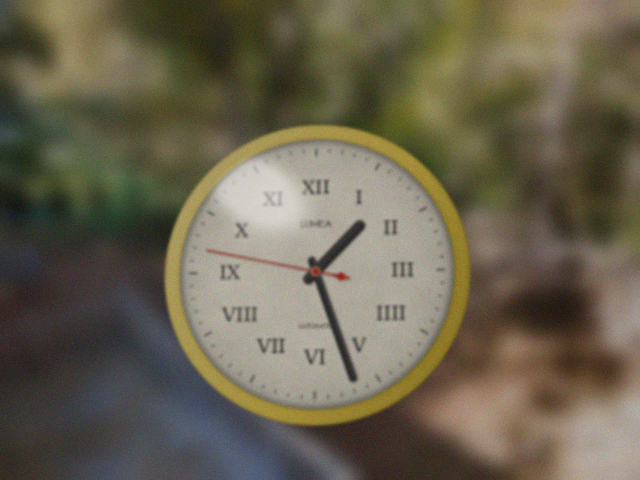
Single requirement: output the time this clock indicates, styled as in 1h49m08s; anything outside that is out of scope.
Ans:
1h26m47s
